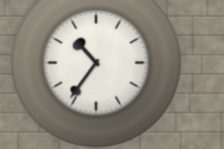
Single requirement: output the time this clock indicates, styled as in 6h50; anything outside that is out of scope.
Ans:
10h36
